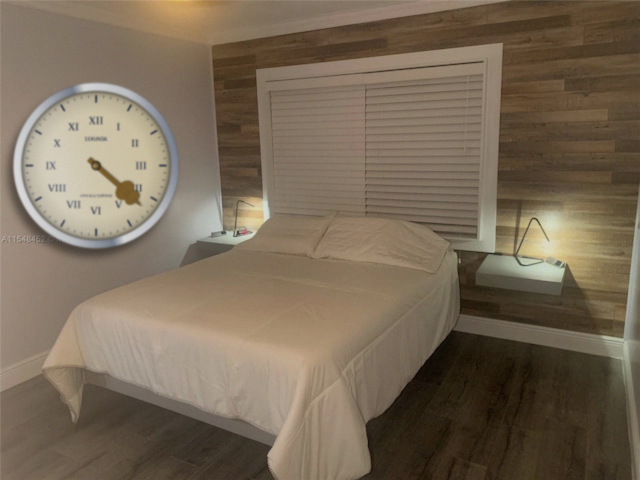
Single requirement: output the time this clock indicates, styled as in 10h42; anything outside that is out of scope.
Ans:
4h22
